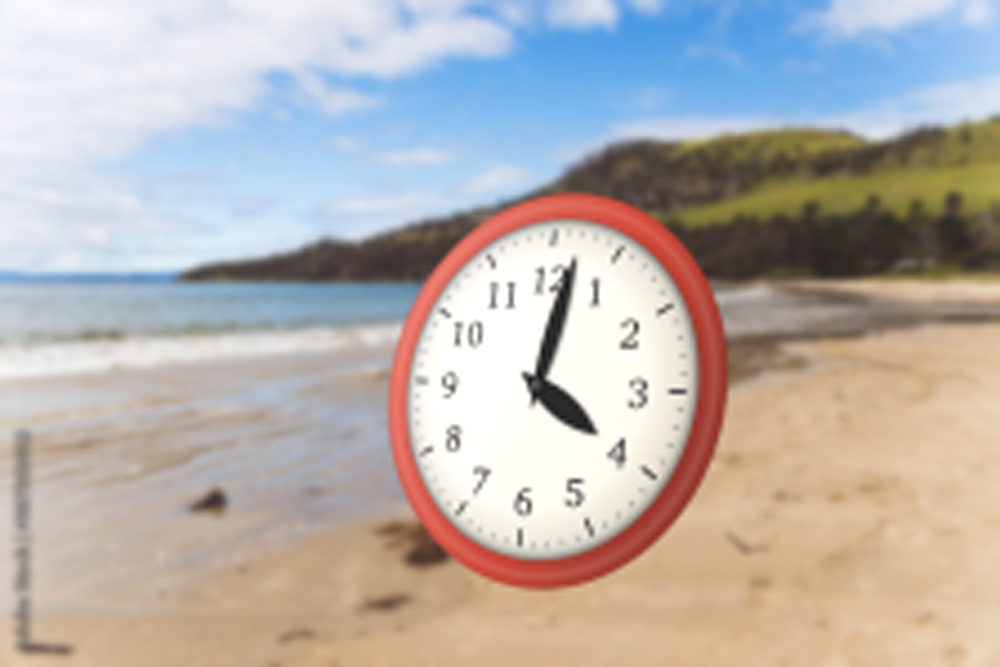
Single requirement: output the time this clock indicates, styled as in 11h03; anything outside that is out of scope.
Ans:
4h02
